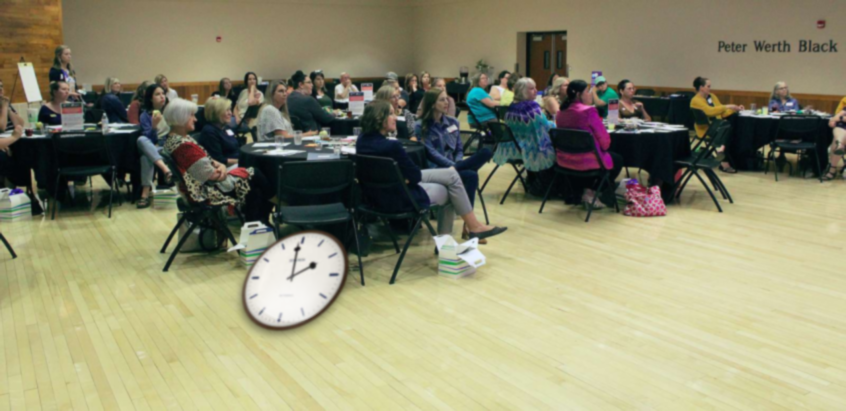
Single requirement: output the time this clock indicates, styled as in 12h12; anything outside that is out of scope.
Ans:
1h59
